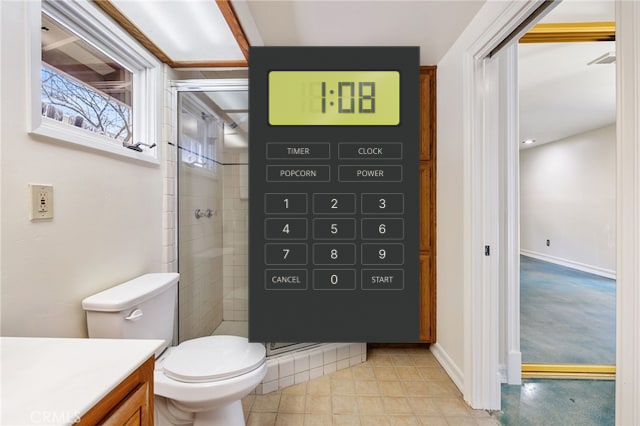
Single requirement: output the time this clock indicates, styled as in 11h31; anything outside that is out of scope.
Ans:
1h08
